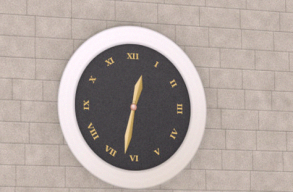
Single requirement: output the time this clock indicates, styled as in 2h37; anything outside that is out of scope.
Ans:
12h32
